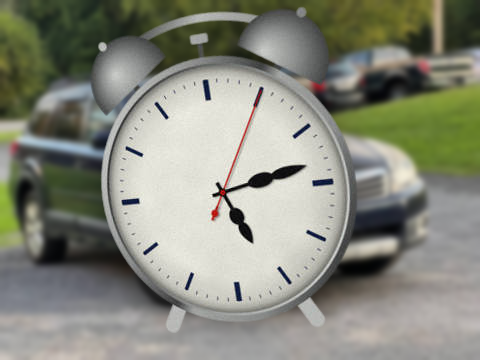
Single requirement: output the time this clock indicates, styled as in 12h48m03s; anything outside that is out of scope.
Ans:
5h13m05s
